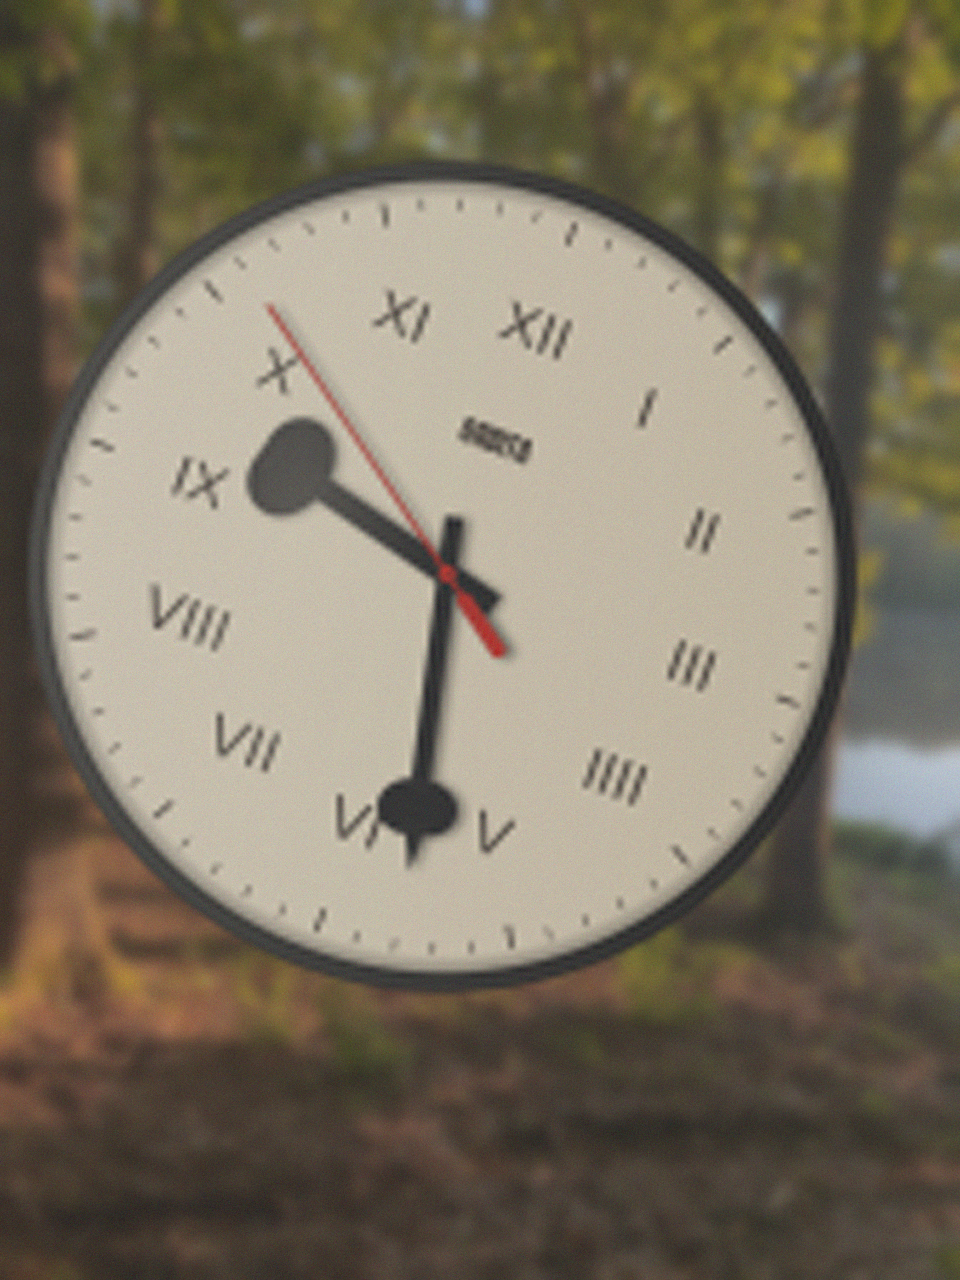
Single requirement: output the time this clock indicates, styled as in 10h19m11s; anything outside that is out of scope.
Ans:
9h27m51s
